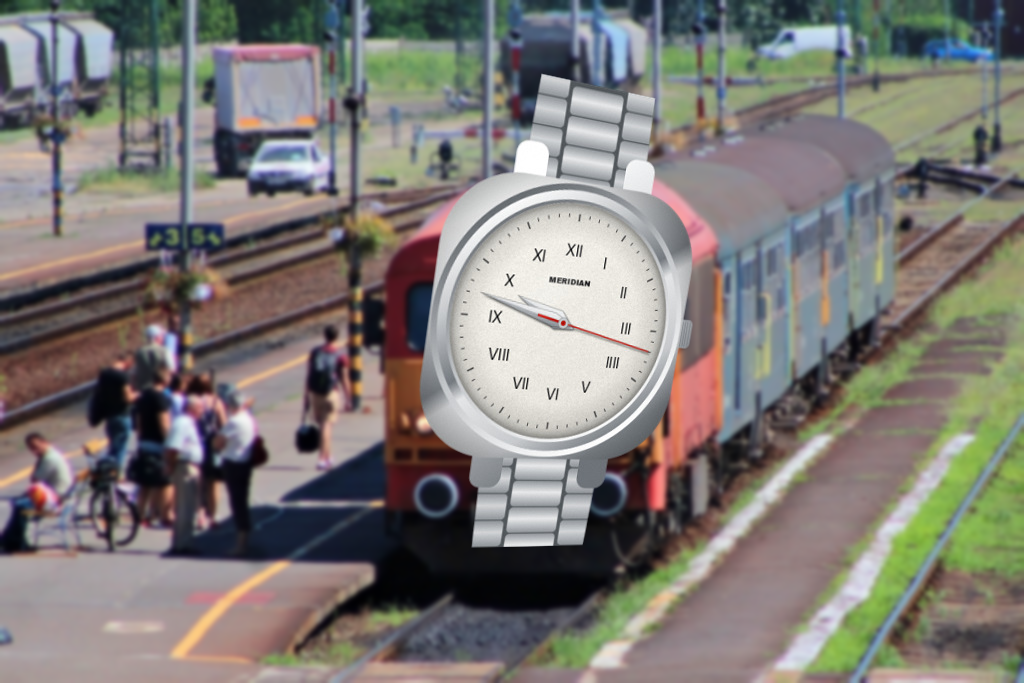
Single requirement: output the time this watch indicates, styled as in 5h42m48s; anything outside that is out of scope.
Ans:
9h47m17s
